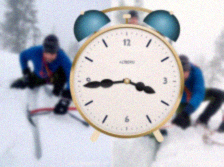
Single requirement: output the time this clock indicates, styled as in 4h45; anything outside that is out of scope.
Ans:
3h44
